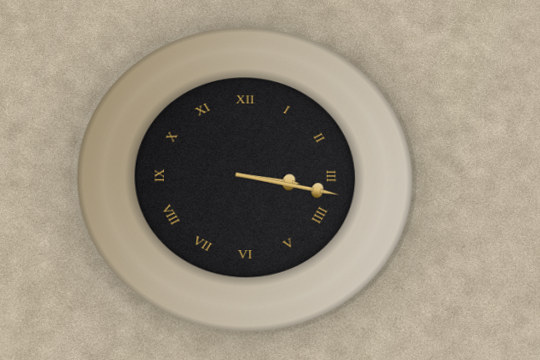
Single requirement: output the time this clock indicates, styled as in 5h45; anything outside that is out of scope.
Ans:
3h17
